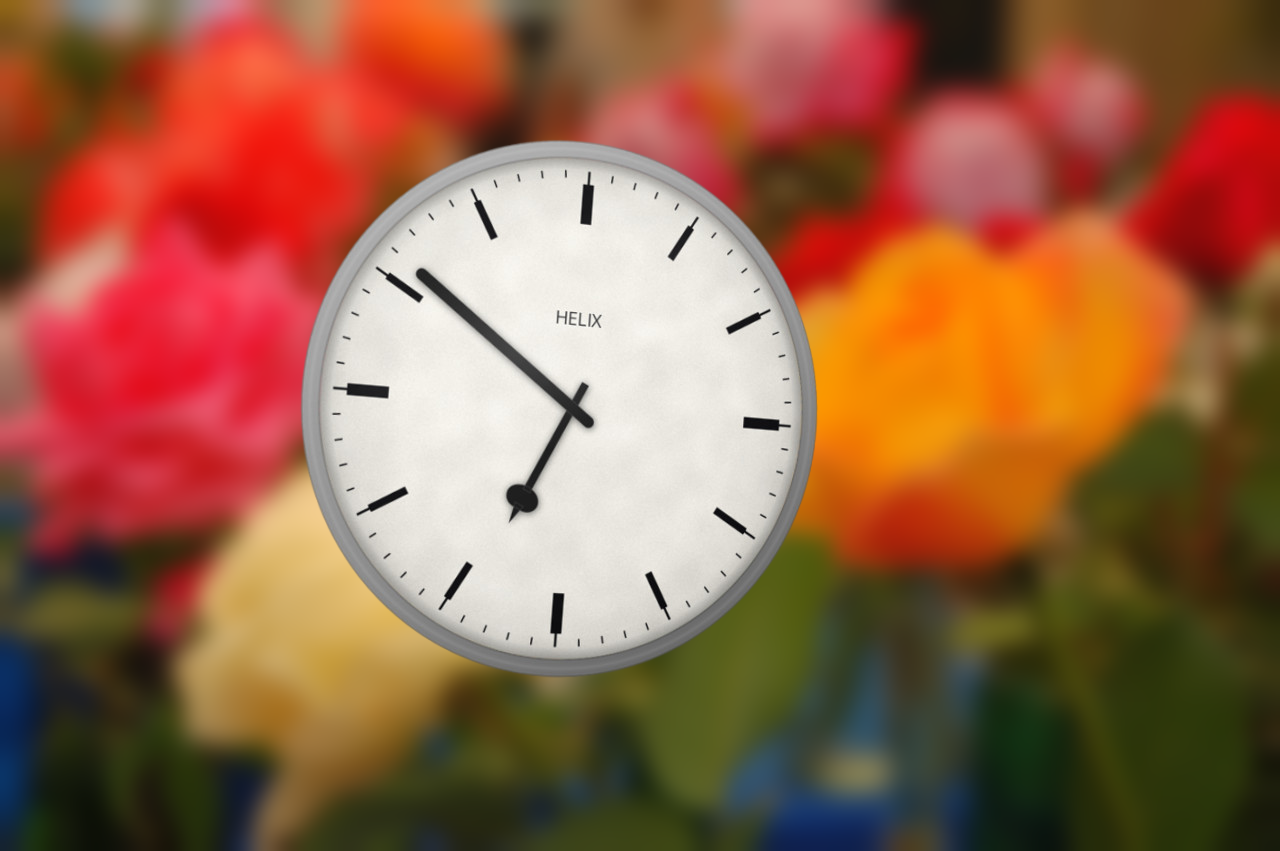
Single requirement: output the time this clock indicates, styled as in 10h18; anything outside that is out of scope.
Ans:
6h51
